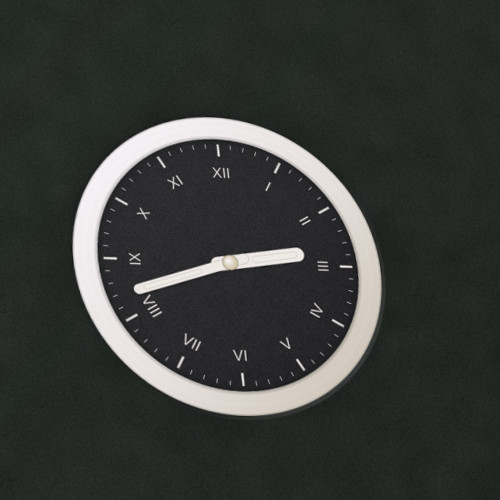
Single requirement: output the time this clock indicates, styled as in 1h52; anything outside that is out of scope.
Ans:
2h42
